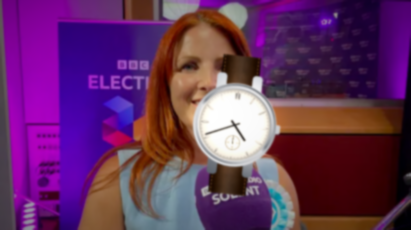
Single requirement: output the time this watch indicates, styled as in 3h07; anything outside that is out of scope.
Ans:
4h41
